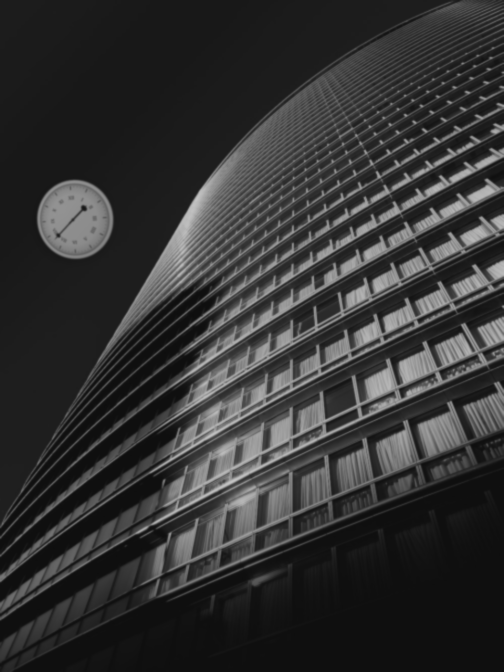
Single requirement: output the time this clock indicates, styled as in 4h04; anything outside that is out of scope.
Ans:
1h38
